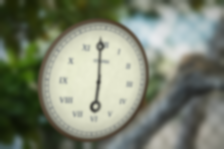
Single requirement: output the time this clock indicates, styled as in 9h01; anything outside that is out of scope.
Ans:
5h59
